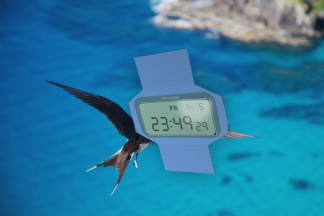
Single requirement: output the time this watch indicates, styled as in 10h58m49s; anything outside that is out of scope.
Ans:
23h49m29s
